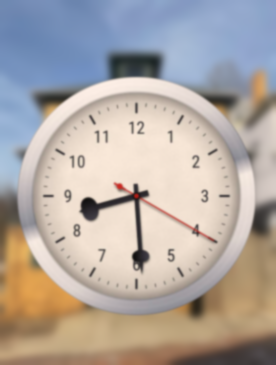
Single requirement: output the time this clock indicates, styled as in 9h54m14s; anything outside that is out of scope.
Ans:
8h29m20s
